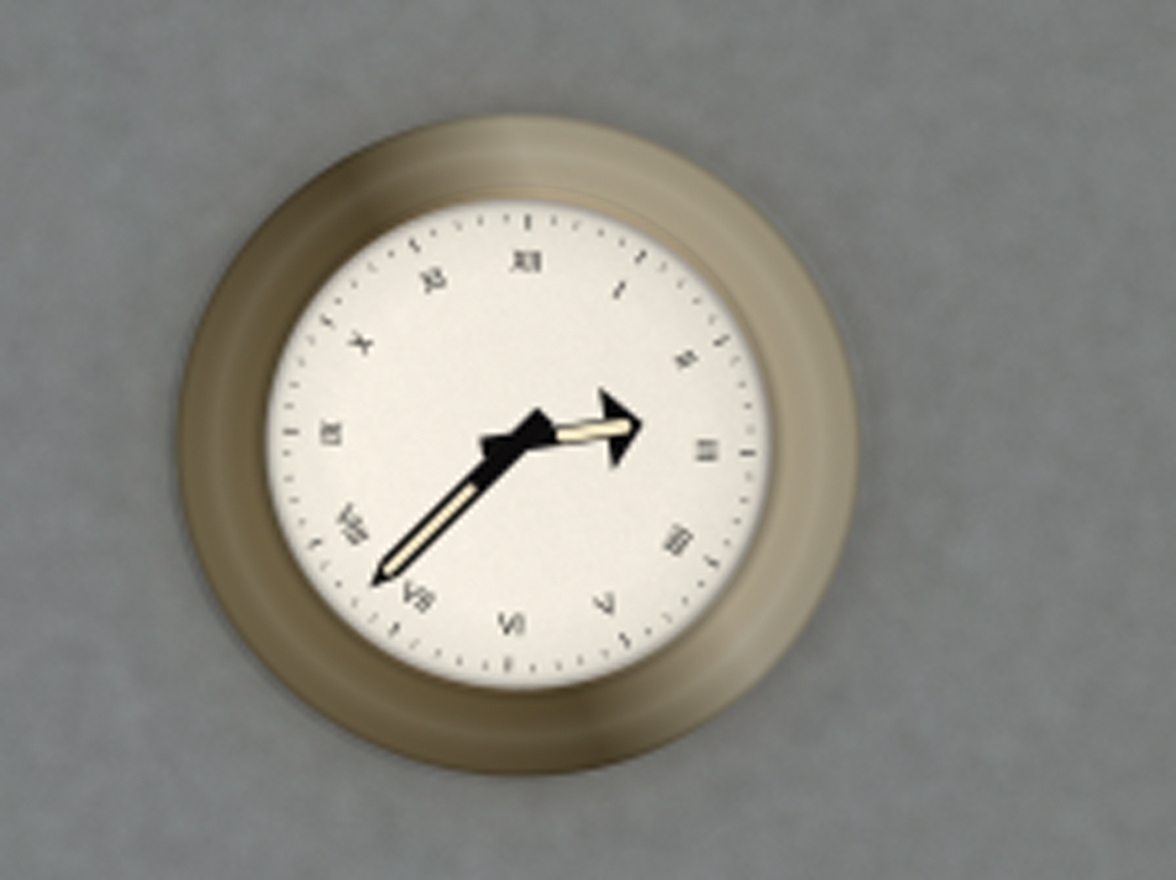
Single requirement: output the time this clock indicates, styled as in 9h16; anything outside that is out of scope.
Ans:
2h37
